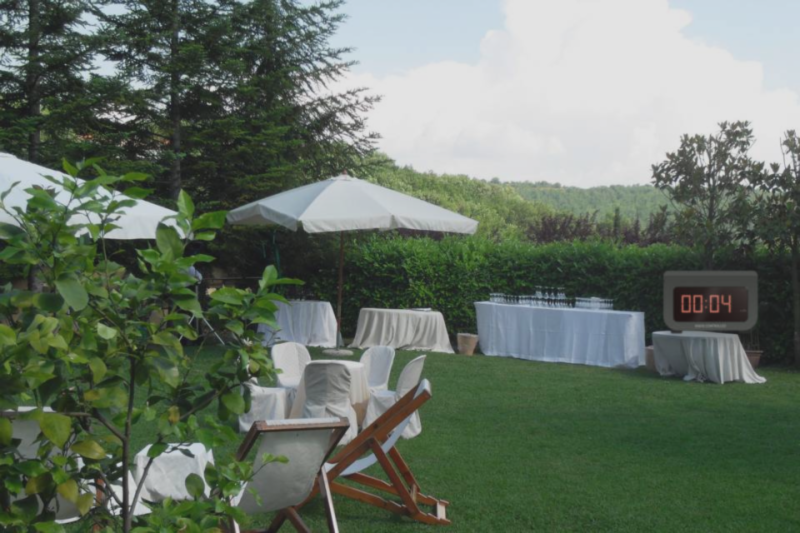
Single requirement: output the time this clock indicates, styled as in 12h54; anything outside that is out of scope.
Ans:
0h04
